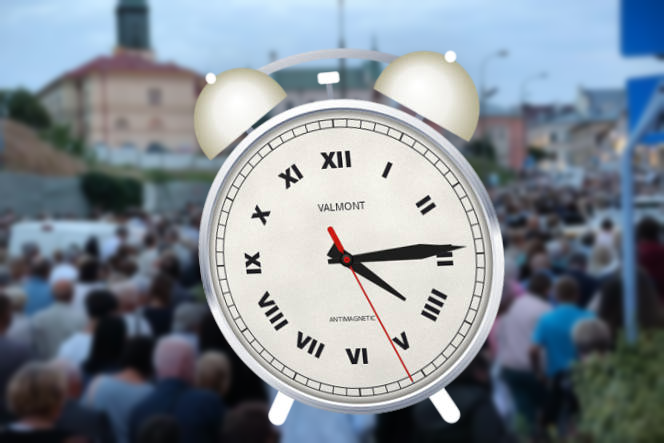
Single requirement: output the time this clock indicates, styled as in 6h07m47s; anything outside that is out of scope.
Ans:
4h14m26s
